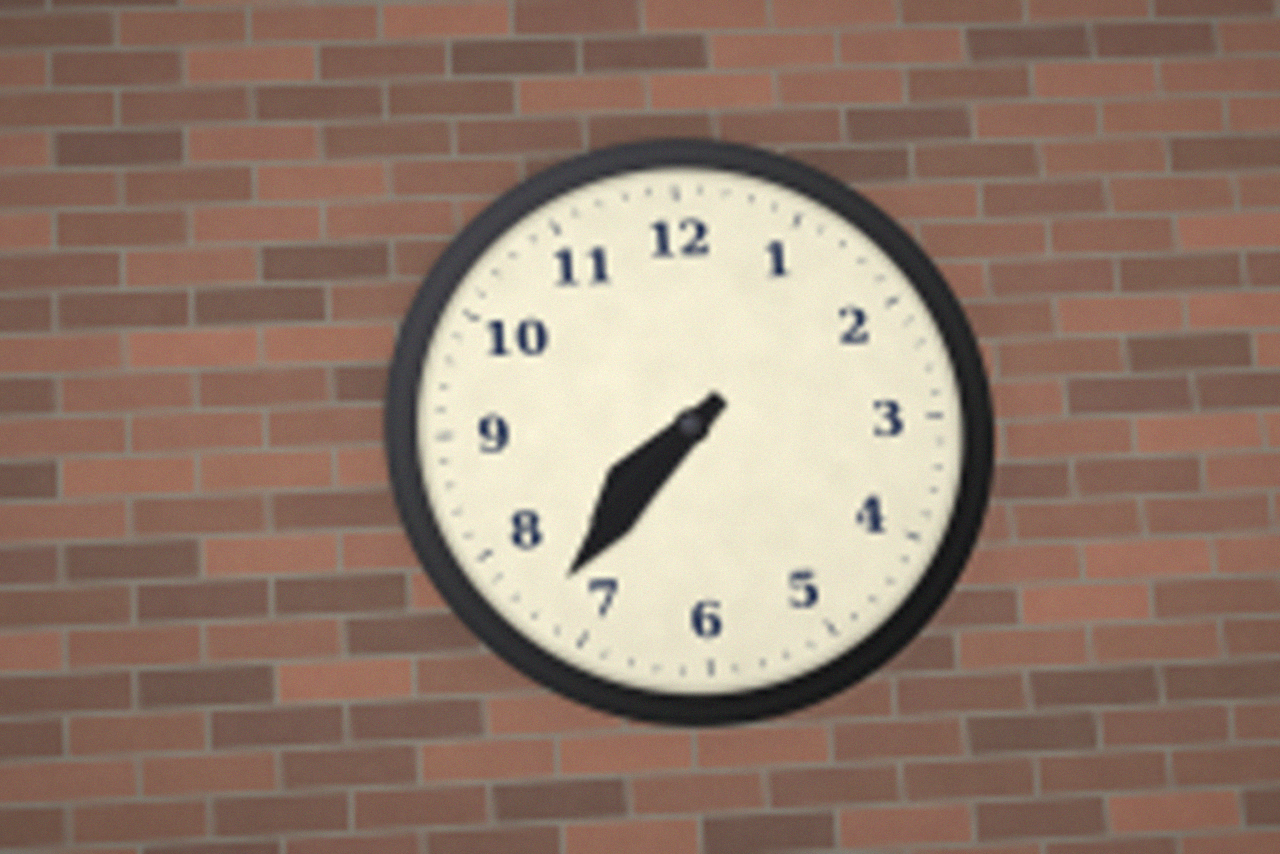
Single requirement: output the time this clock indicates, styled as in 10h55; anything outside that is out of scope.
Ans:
7h37
